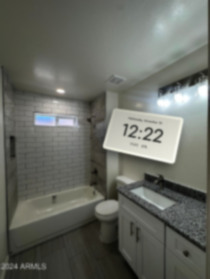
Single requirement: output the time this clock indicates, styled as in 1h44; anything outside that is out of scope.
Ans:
12h22
